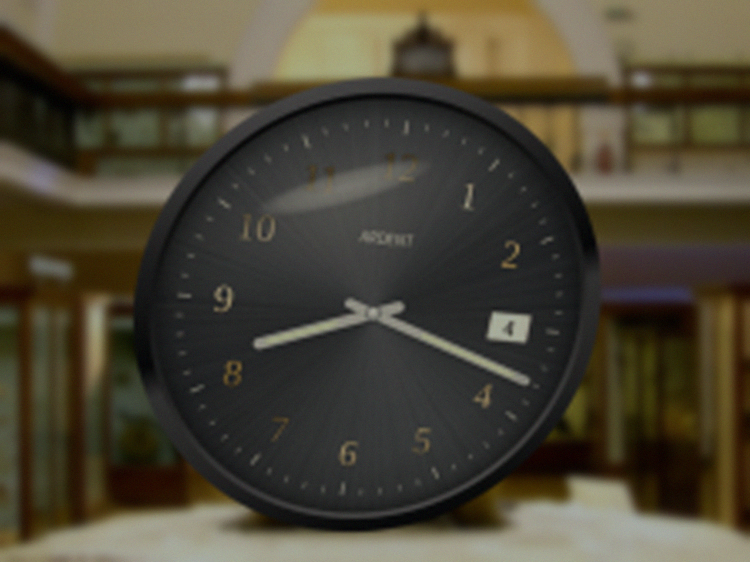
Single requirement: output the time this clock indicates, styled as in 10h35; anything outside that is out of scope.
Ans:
8h18
